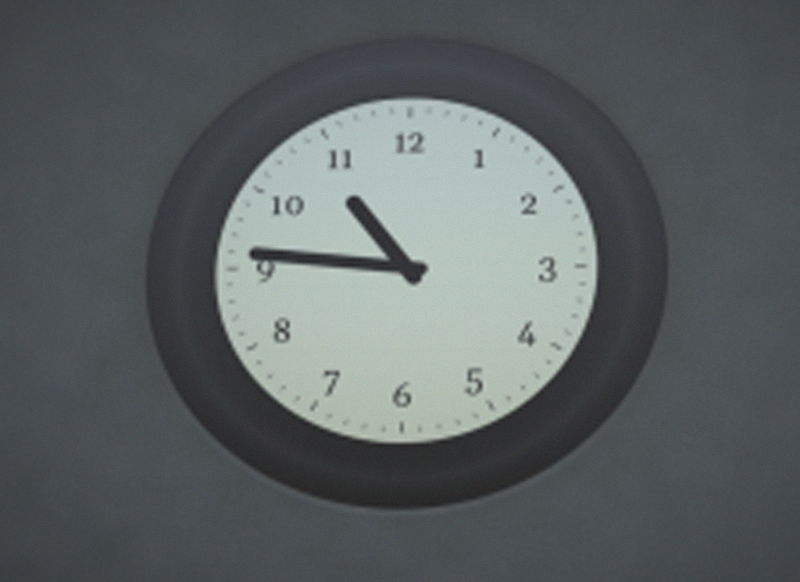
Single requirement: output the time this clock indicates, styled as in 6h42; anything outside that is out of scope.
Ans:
10h46
